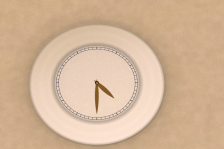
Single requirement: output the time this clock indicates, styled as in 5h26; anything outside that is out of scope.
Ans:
4h30
